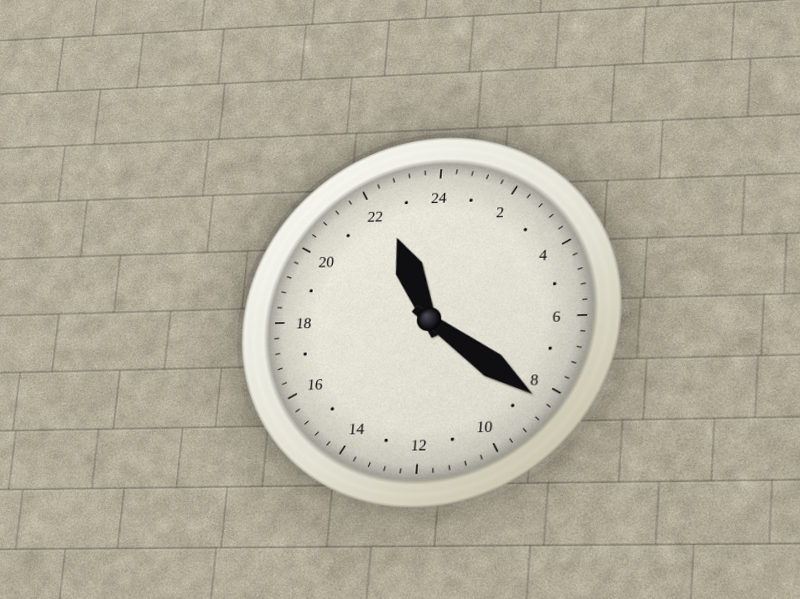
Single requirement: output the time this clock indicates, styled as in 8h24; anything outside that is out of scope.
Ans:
22h21
